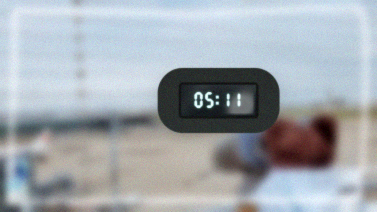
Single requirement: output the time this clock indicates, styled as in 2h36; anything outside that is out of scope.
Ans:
5h11
